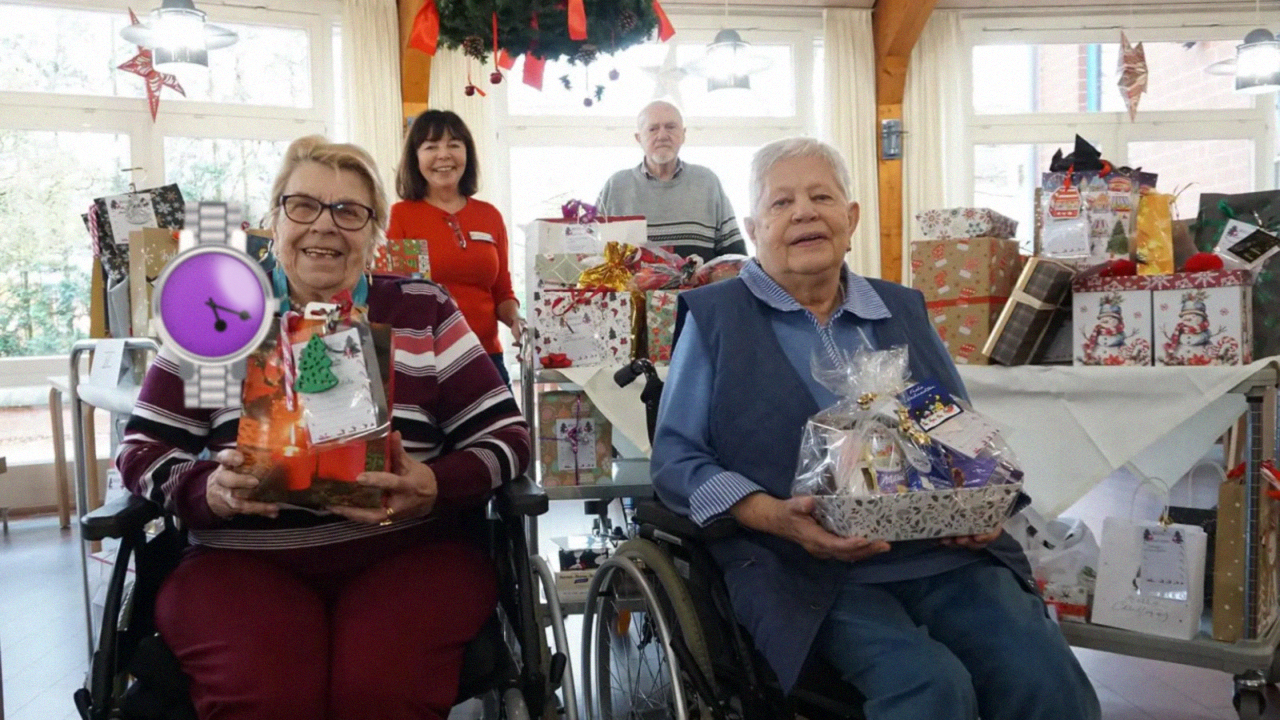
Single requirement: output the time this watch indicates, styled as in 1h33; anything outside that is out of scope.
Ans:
5h18
